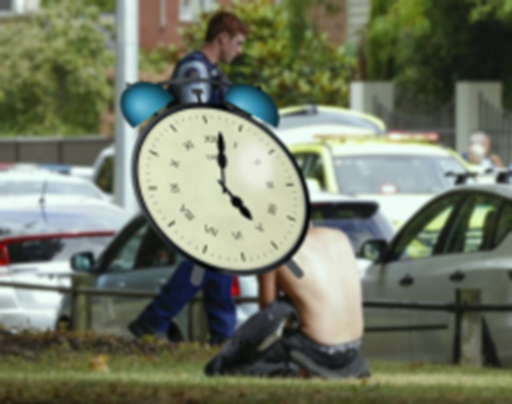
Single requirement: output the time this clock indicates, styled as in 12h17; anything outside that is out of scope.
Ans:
5h02
